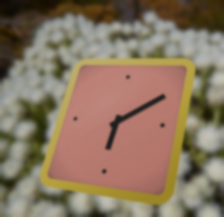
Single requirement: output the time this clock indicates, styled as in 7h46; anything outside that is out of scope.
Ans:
6h09
